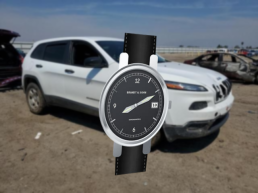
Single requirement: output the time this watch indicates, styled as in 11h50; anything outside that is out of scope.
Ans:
8h11
